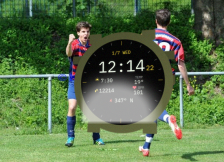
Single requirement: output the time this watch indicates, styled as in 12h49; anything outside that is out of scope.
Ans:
12h14
